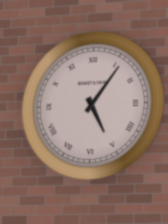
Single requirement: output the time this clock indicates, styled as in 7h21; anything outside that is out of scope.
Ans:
5h06
